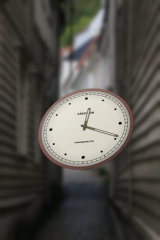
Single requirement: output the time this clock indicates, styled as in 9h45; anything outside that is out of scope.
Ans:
12h19
